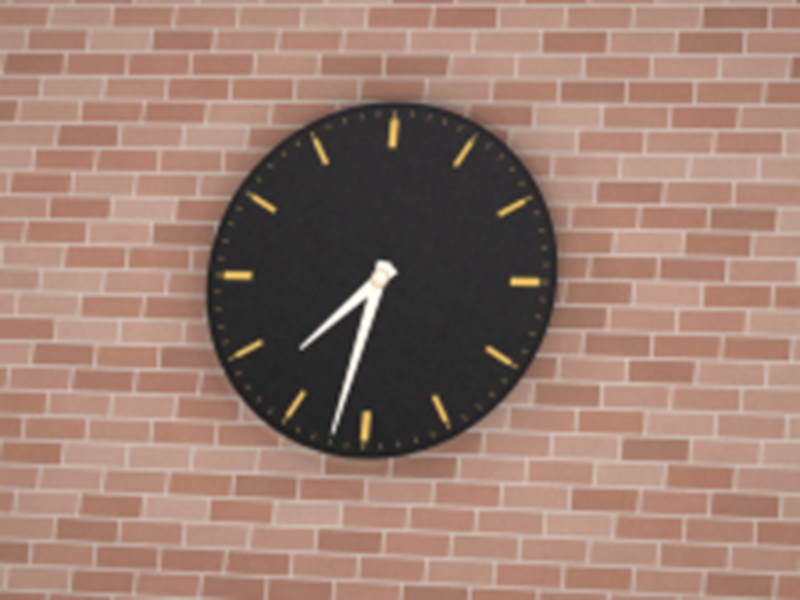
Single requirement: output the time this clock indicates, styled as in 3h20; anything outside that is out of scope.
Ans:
7h32
